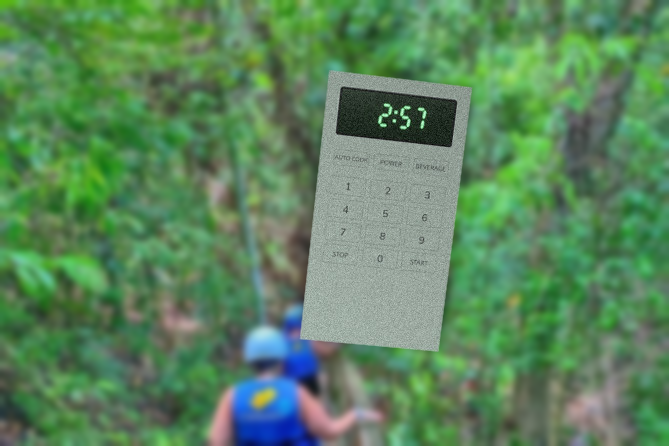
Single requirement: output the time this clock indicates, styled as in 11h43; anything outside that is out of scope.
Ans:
2h57
